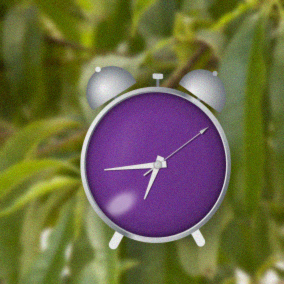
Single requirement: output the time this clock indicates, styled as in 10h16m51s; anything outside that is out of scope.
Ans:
6h44m09s
